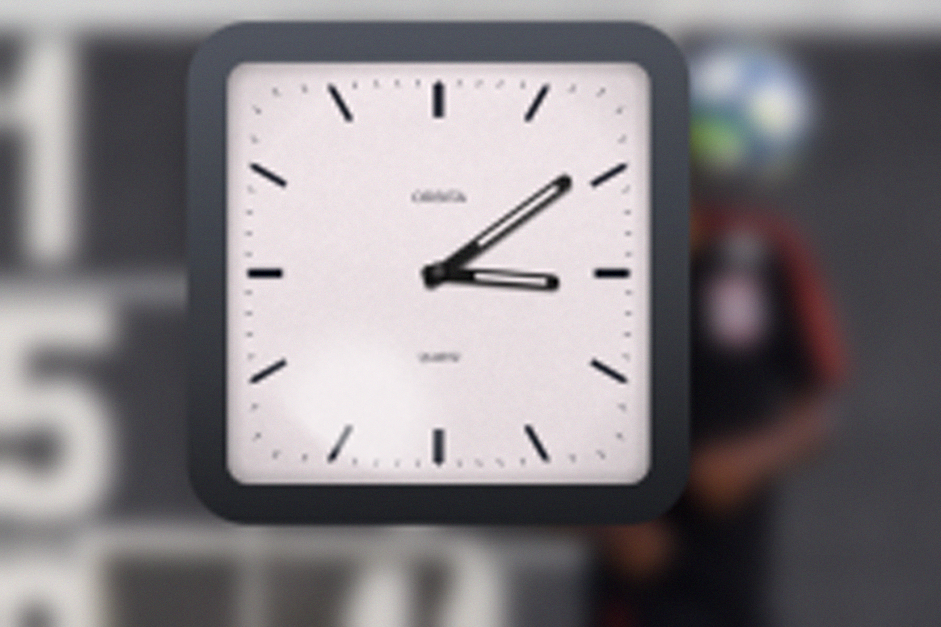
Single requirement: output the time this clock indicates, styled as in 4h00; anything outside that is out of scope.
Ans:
3h09
